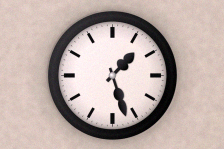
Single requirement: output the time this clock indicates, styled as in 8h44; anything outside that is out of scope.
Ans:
1h27
